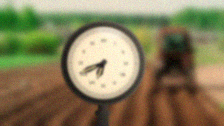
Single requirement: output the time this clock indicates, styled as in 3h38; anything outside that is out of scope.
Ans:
6h41
